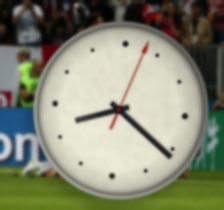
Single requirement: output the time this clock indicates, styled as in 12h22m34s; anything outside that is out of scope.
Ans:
8h21m03s
